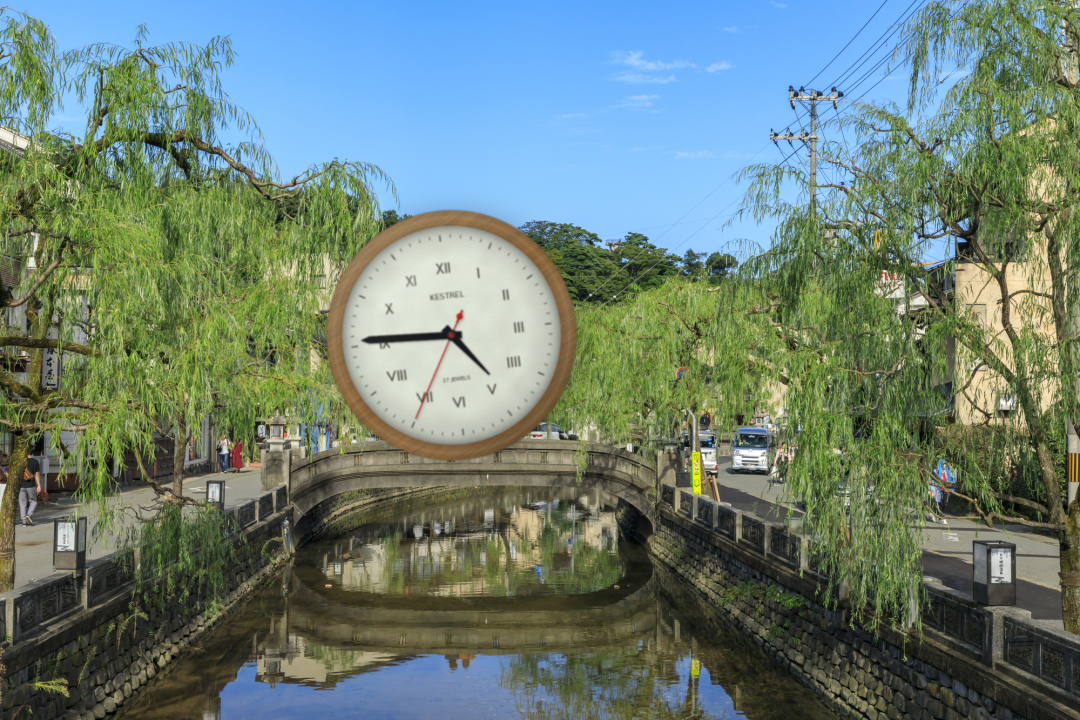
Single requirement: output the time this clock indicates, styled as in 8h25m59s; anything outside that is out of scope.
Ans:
4h45m35s
